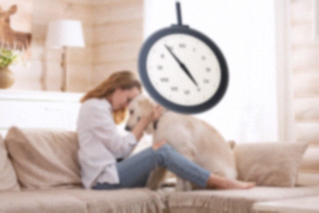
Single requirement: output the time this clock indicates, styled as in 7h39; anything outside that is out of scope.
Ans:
4h54
